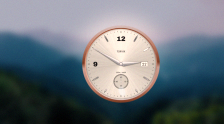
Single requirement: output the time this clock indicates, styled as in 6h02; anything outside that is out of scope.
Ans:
2h50
